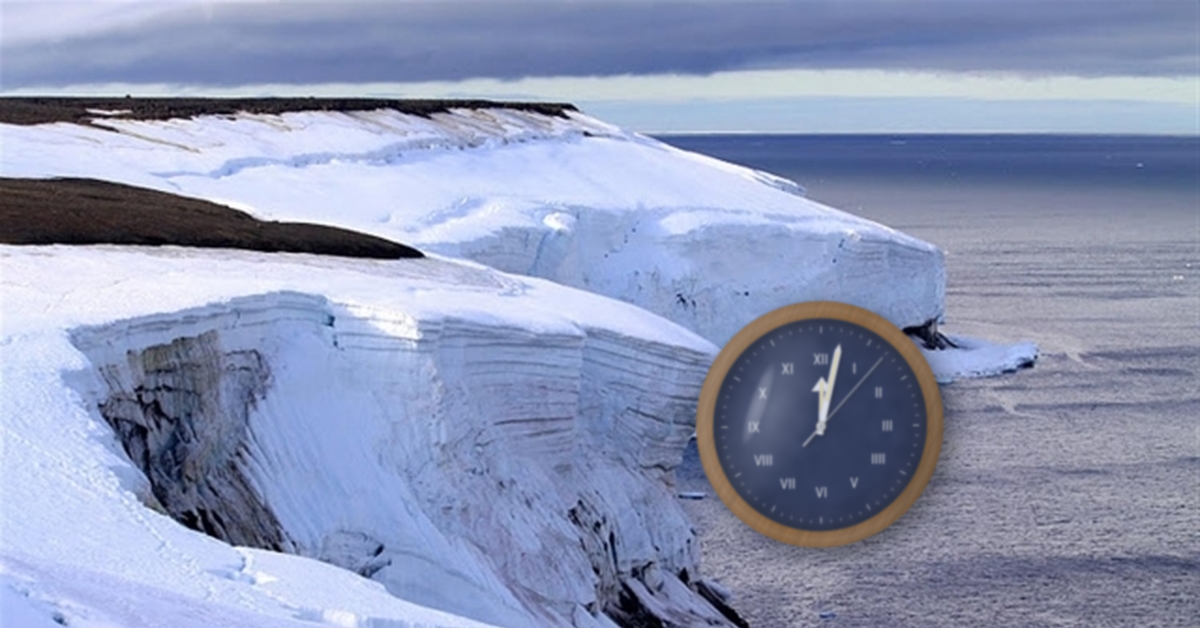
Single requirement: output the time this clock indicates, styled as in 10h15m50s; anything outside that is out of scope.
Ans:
12h02m07s
